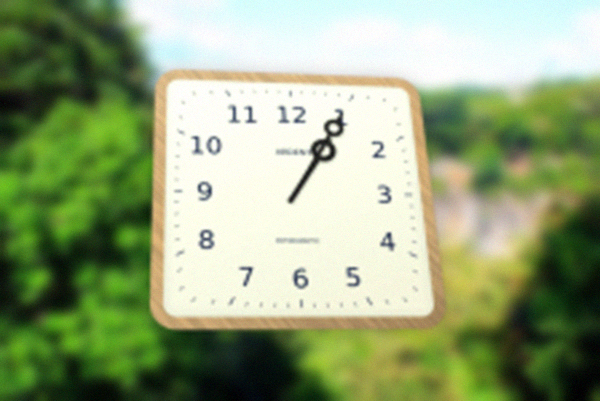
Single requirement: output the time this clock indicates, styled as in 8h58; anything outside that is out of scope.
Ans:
1h05
